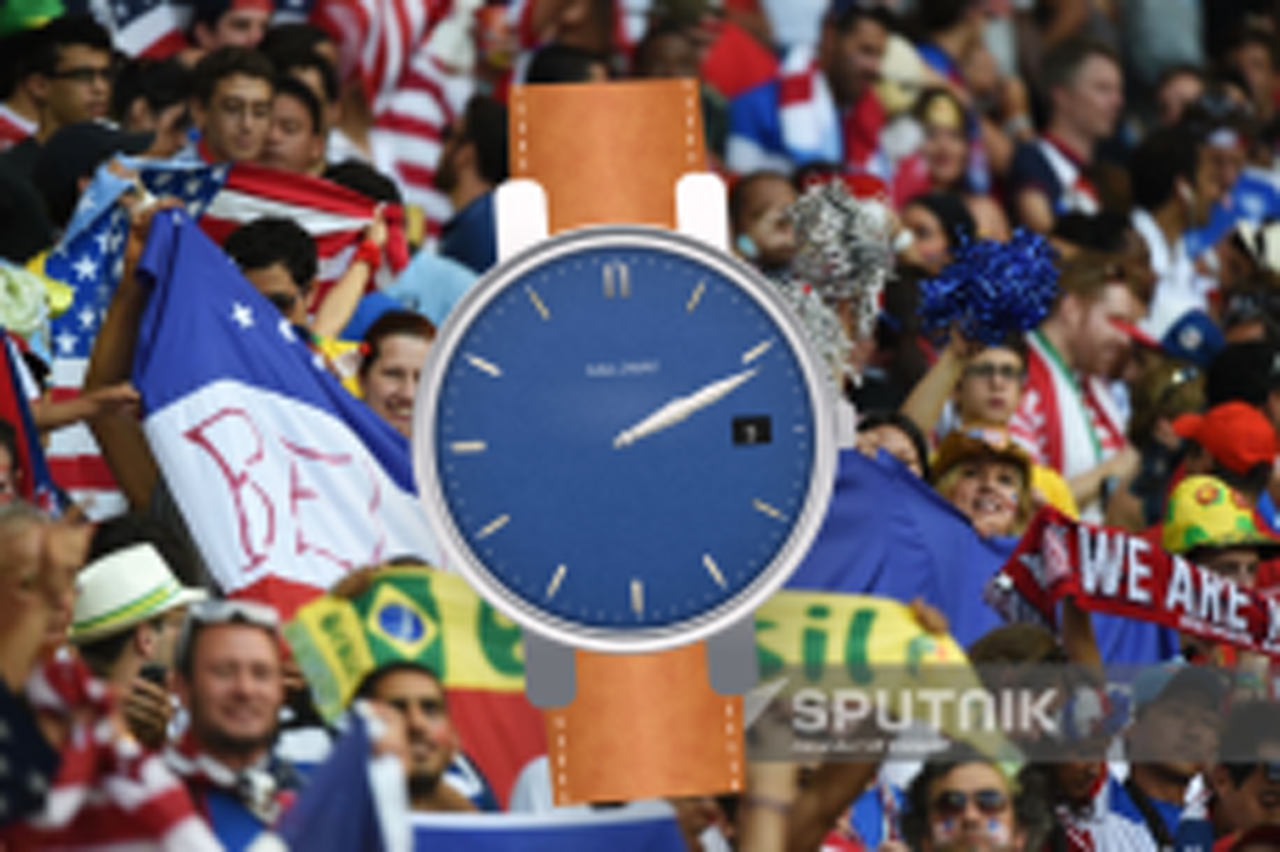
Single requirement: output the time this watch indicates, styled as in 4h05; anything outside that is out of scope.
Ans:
2h11
